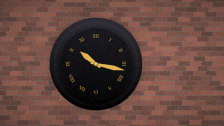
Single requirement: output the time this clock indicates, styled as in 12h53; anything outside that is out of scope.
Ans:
10h17
